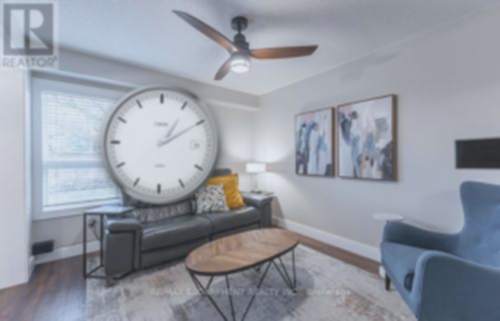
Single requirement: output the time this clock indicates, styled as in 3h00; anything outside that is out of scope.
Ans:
1h10
